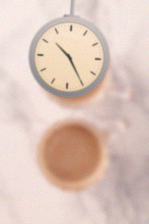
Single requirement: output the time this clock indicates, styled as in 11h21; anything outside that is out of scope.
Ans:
10h25
